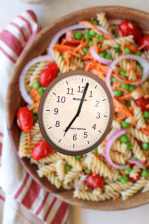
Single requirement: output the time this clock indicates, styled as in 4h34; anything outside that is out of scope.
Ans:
7h02
